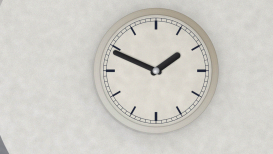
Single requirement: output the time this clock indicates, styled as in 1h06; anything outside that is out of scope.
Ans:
1h49
